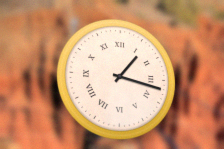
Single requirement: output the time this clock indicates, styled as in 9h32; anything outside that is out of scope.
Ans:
1h17
